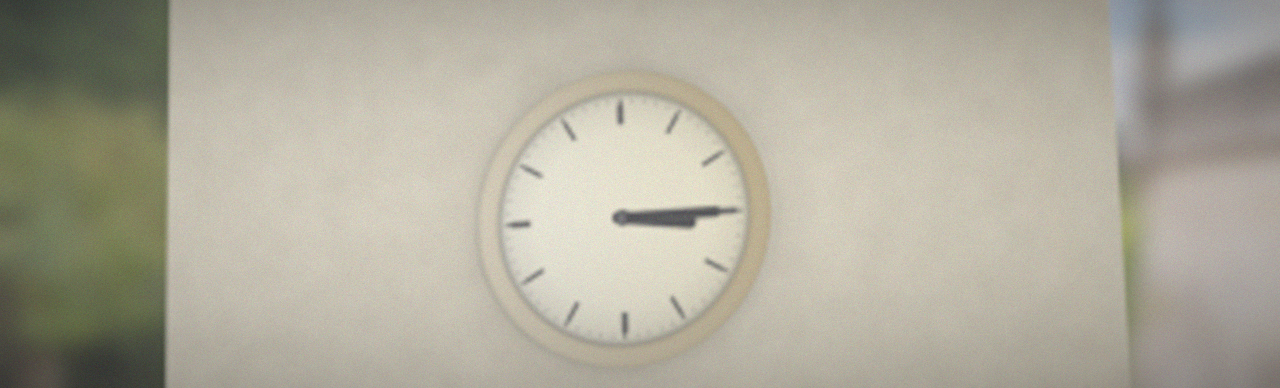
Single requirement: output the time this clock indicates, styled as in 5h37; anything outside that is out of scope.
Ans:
3h15
